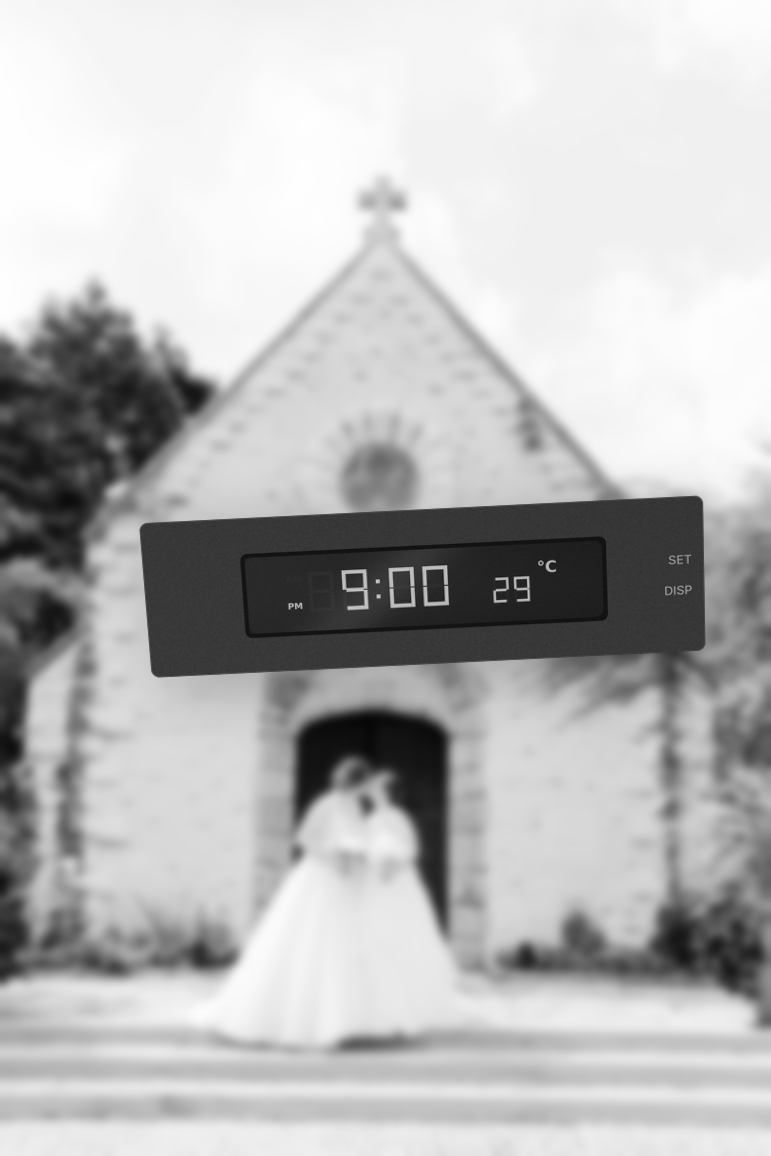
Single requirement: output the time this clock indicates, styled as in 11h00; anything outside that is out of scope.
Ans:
9h00
